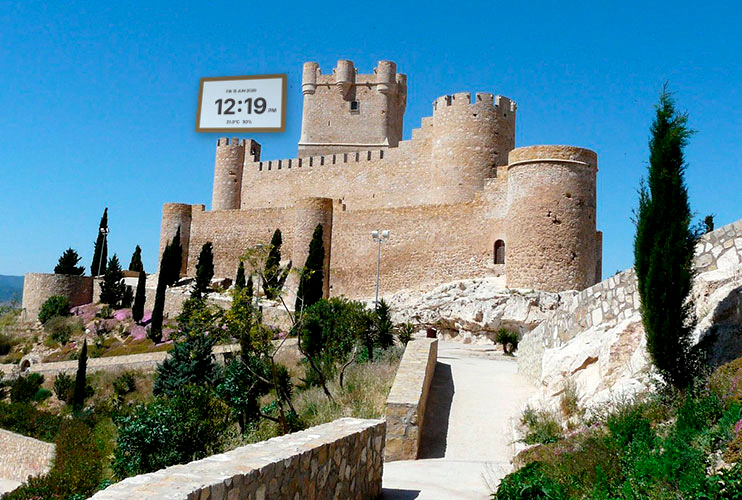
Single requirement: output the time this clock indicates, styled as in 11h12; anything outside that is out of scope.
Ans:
12h19
